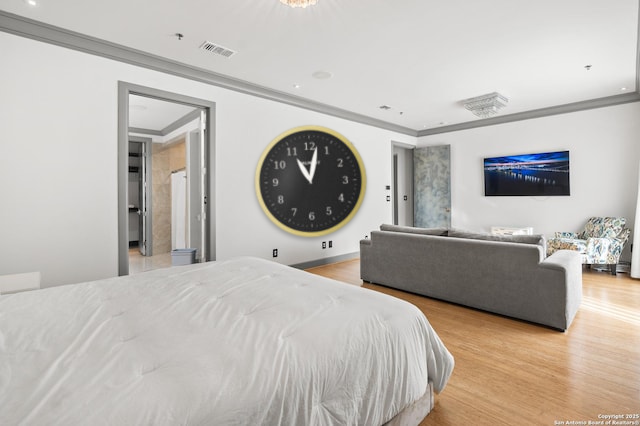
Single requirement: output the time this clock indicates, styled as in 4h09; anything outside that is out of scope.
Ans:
11h02
